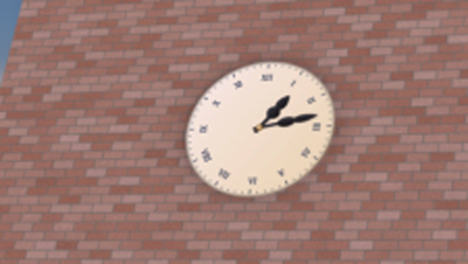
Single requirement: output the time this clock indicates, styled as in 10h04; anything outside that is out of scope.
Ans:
1h13
